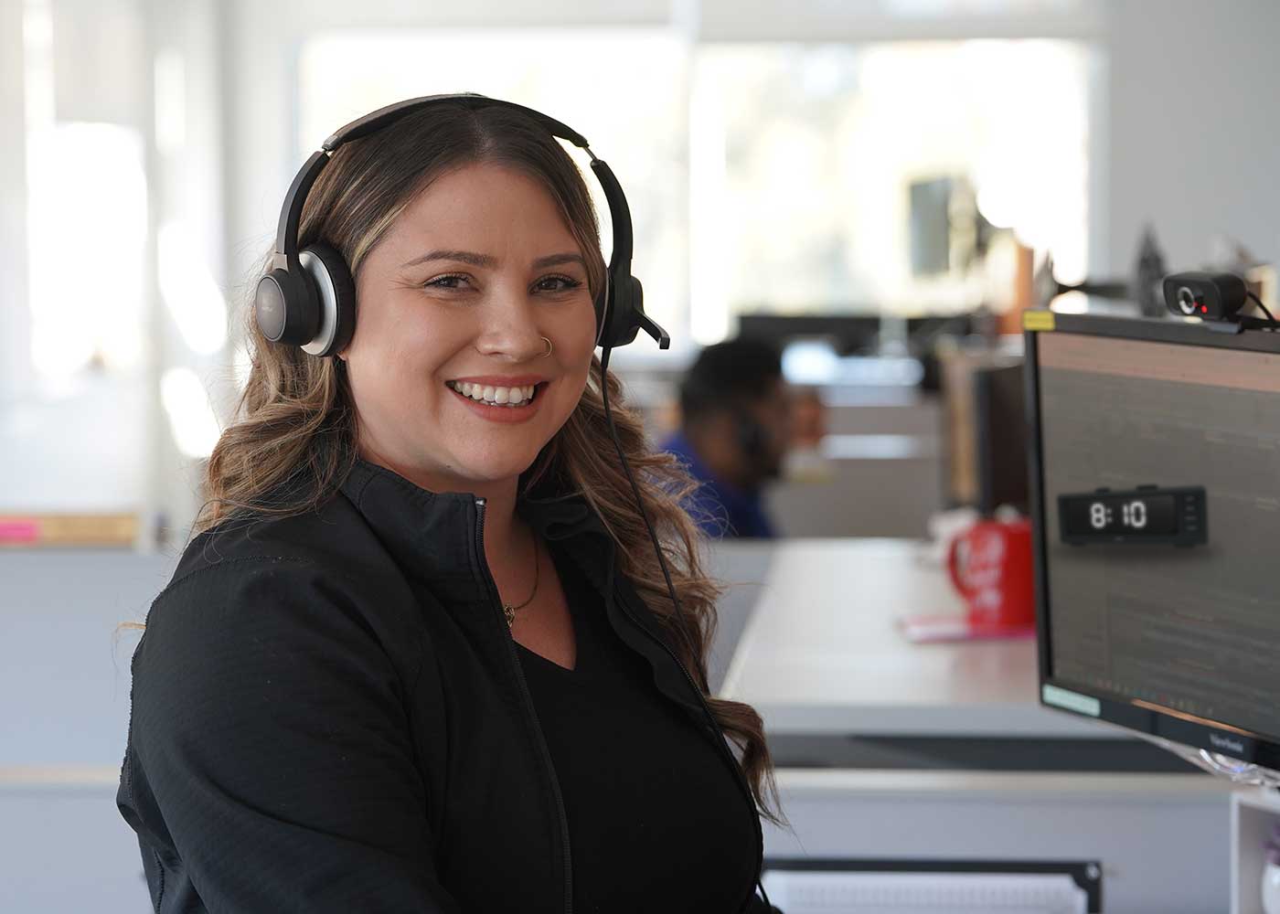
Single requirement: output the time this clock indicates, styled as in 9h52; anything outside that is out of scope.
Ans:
8h10
